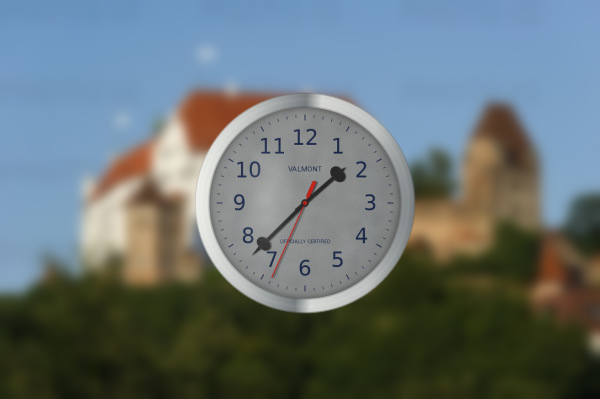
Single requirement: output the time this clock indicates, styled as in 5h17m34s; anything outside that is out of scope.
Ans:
1h37m34s
